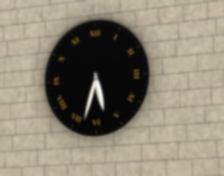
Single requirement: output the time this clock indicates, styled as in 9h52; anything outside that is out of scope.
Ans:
5h33
